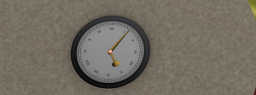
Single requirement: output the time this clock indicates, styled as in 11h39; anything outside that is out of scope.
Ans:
5h06
